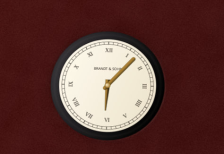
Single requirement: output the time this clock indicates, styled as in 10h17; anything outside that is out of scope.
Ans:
6h07
